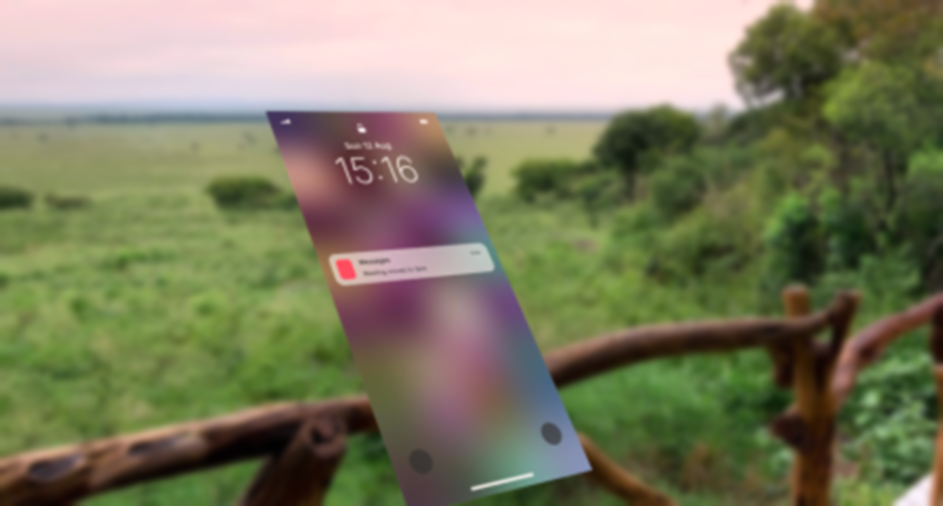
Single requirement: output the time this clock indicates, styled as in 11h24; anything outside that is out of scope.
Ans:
15h16
